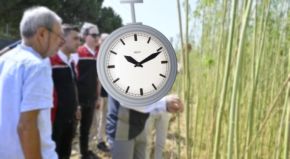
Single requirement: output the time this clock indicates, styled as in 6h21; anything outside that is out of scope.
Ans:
10h11
